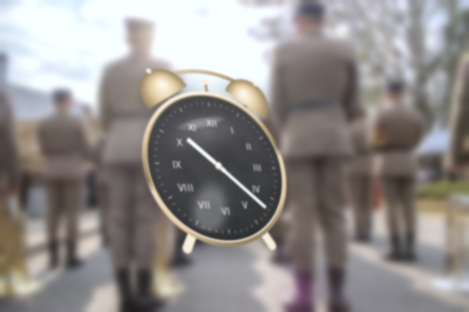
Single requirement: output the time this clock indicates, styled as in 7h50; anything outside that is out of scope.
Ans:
10h22
